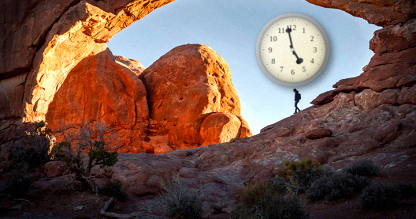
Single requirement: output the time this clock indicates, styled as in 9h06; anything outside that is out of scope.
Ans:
4h58
